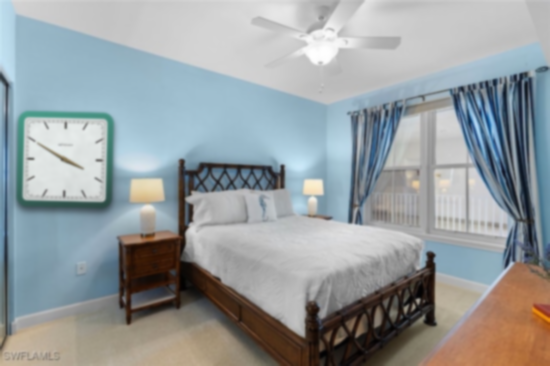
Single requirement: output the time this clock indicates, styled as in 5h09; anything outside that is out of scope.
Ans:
3h50
